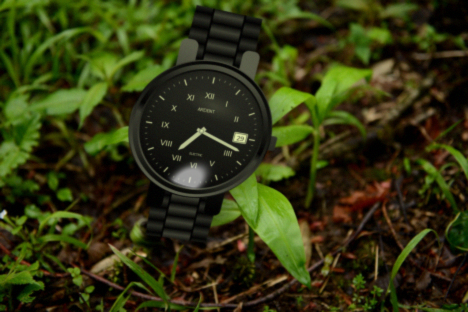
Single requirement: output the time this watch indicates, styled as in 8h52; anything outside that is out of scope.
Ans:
7h18
